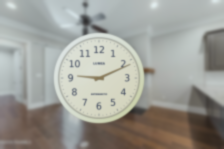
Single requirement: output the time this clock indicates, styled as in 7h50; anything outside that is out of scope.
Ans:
9h11
